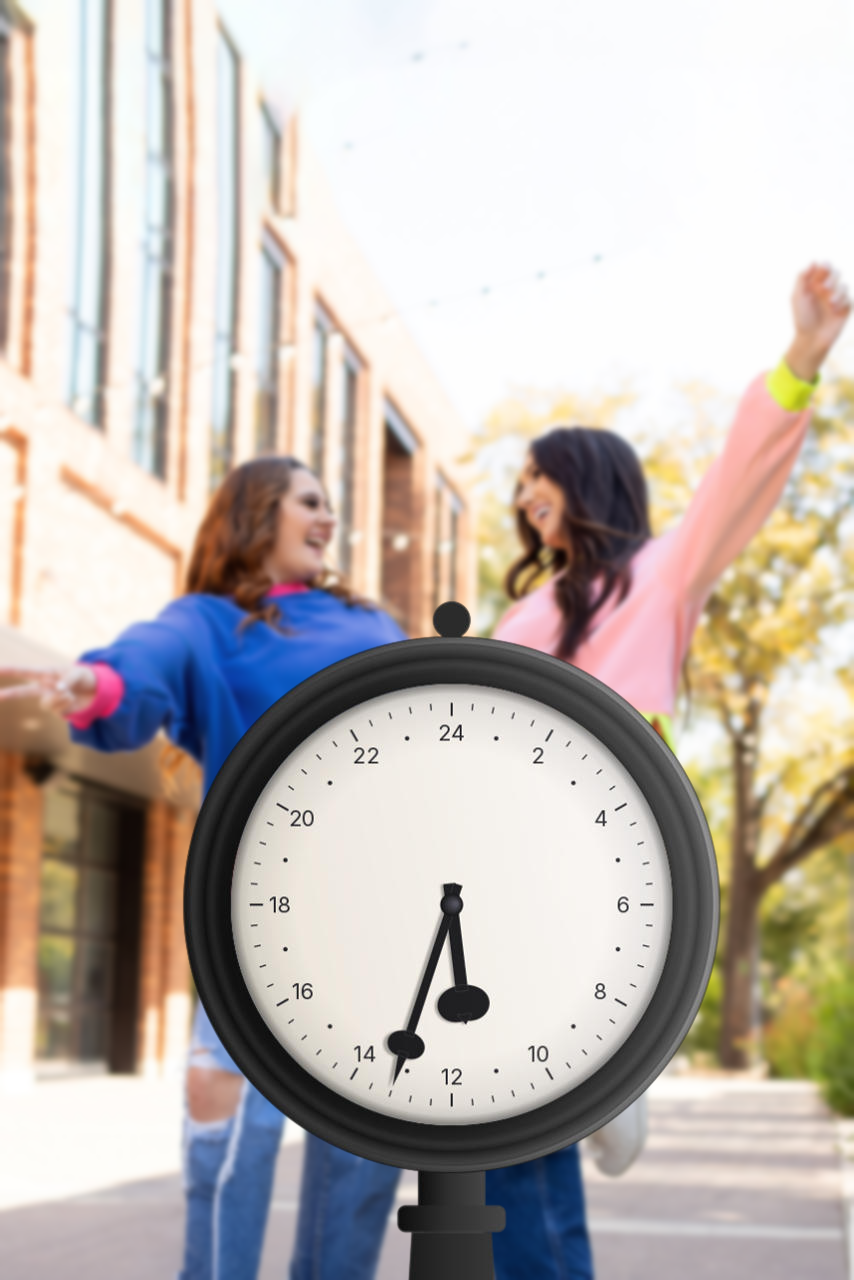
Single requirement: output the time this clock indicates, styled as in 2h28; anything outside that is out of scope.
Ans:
11h33
